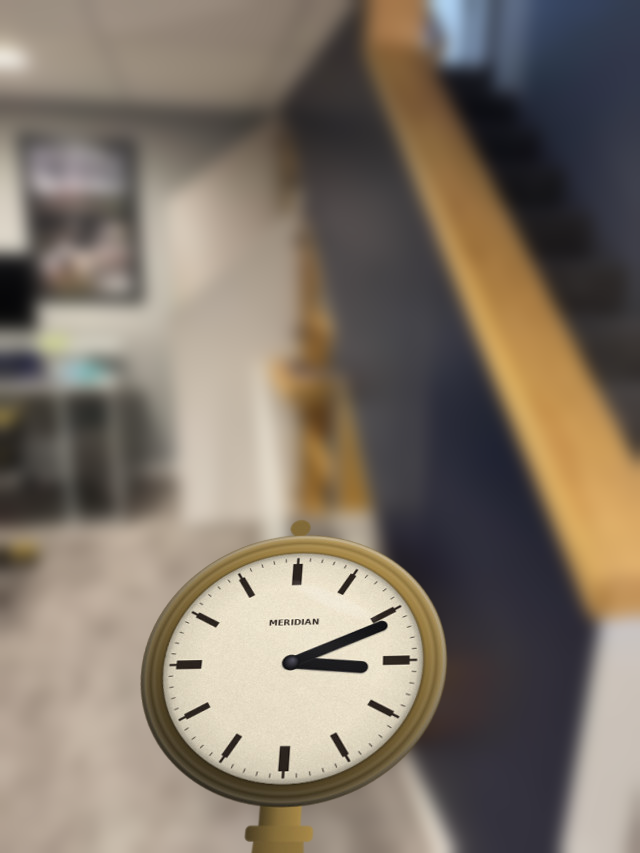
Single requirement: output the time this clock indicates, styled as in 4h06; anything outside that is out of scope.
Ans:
3h11
